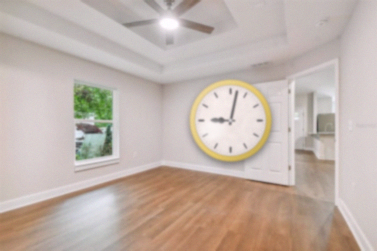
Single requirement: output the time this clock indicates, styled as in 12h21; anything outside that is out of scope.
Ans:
9h02
